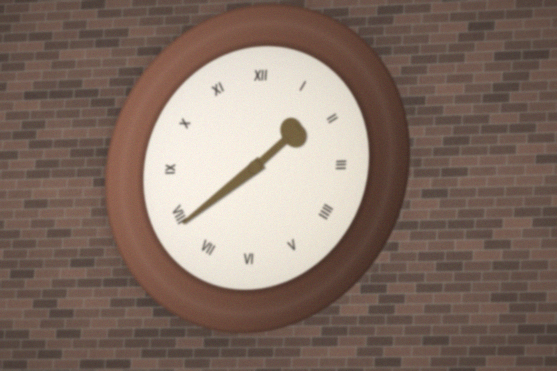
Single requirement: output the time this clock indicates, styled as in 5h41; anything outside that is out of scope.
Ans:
1h39
